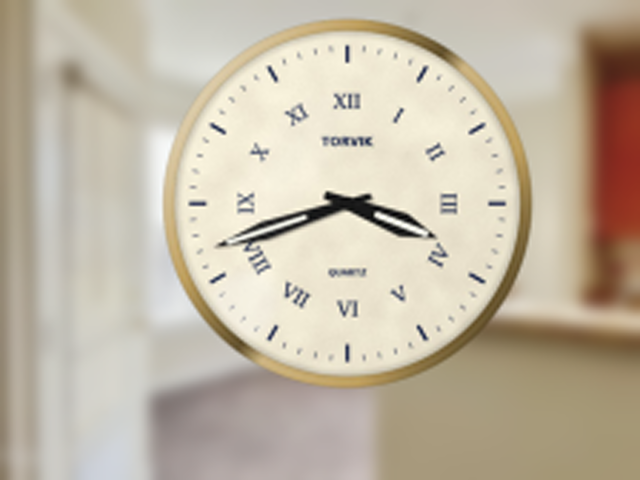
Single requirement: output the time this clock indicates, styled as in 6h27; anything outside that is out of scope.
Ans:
3h42
